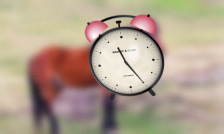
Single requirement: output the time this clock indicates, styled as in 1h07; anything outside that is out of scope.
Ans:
11h25
